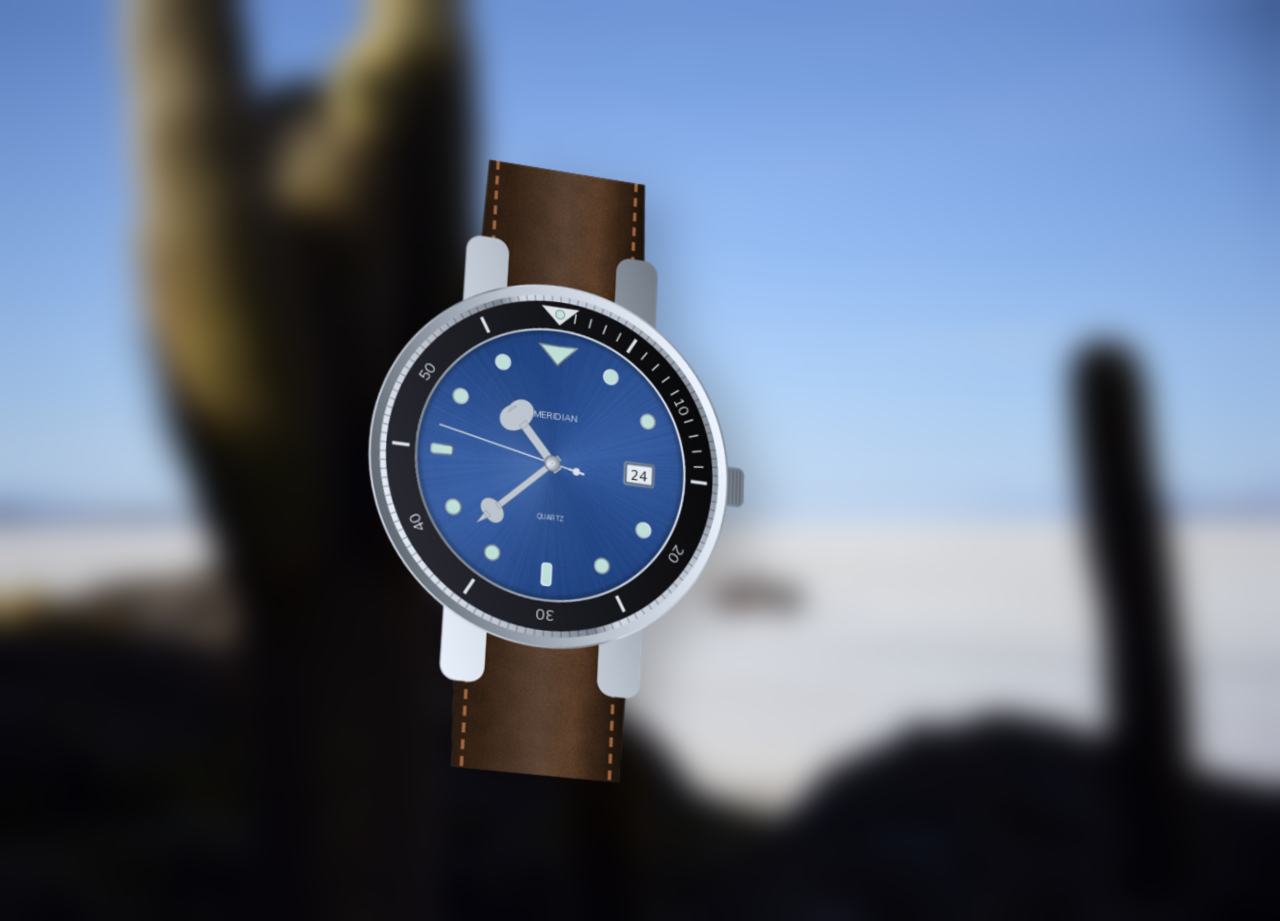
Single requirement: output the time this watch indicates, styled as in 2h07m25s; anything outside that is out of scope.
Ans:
10h37m47s
